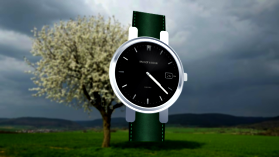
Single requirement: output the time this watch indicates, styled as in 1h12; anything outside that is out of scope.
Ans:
4h22
